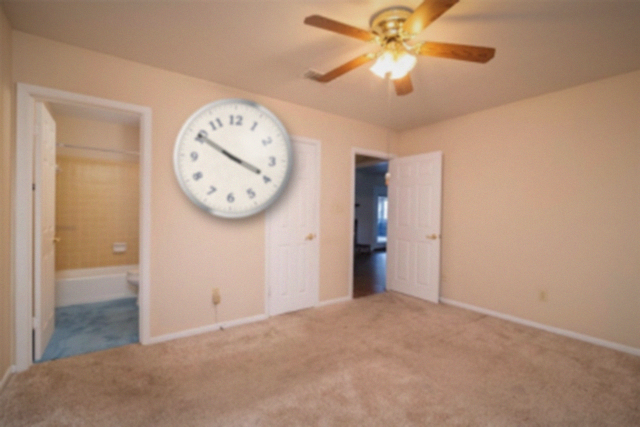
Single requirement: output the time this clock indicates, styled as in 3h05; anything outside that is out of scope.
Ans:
3h50
